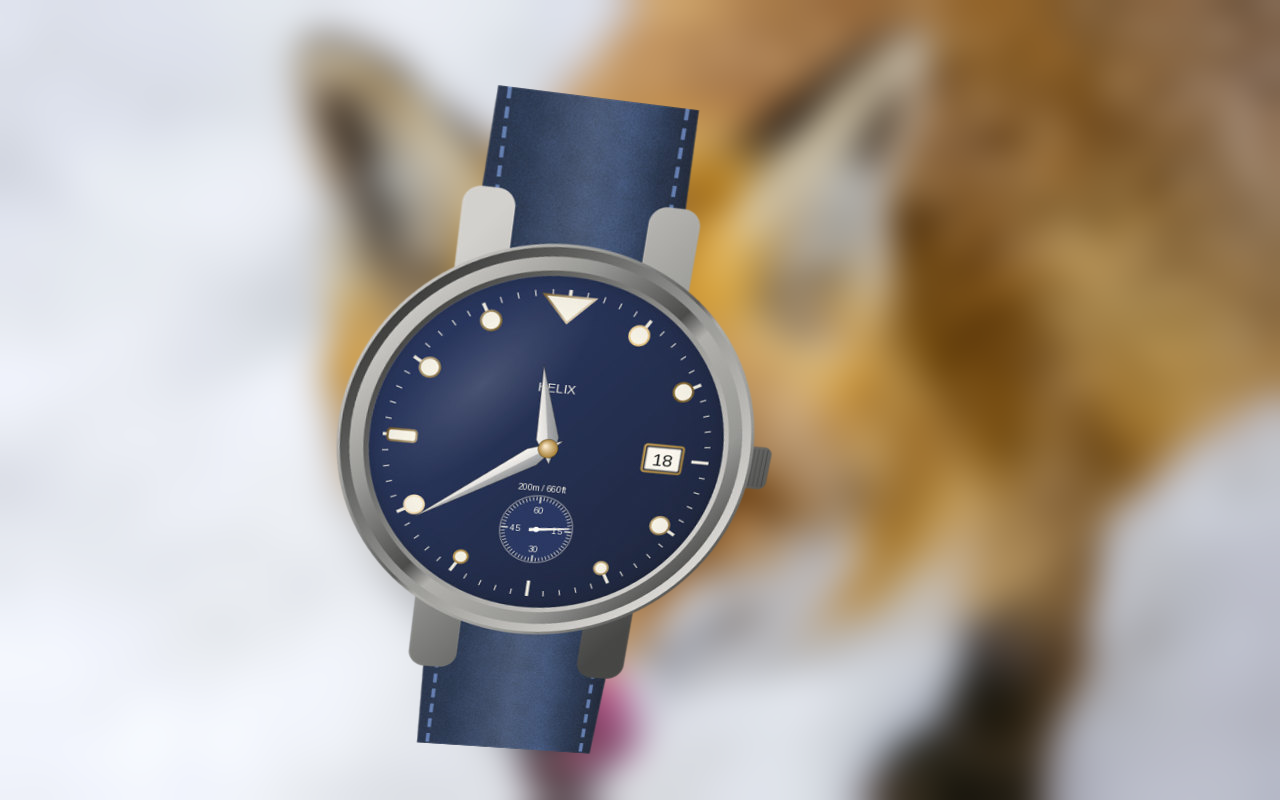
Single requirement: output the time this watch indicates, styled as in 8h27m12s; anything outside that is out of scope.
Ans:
11h39m14s
